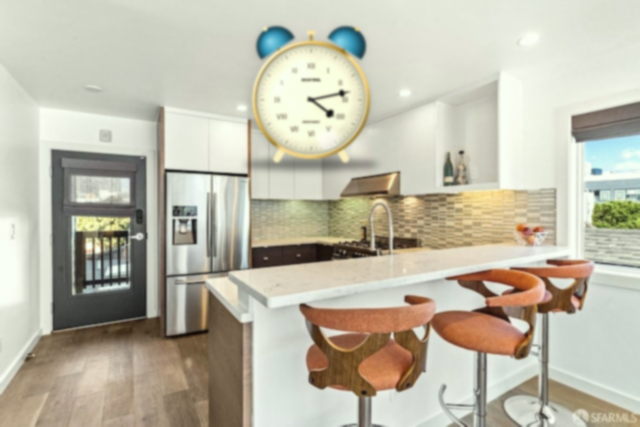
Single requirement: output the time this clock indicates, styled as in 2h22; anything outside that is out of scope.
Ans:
4h13
